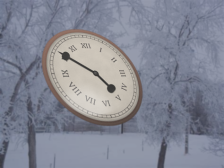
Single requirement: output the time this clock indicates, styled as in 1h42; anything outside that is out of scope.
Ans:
4h51
